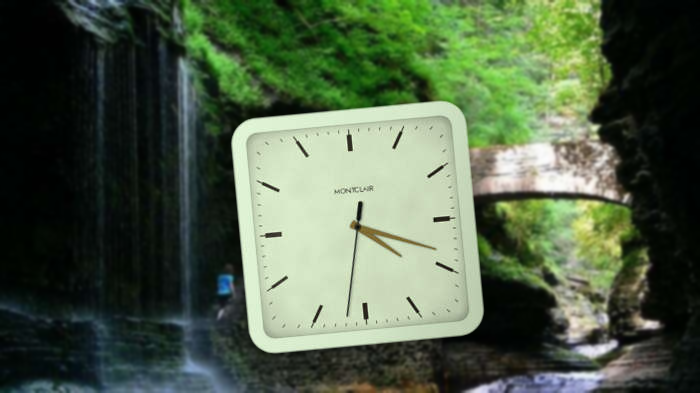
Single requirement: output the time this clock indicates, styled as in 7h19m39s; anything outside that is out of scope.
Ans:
4h18m32s
